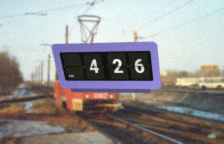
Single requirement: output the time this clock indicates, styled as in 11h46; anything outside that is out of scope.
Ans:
4h26
